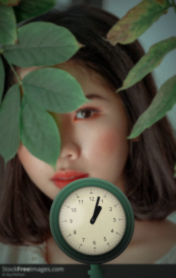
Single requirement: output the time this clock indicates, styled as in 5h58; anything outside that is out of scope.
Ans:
1h03
